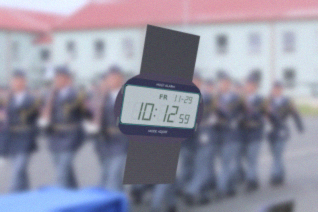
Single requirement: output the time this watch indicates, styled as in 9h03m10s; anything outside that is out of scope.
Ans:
10h12m59s
